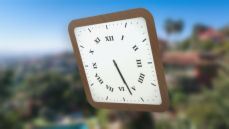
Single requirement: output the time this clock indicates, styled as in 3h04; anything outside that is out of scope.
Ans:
5h27
